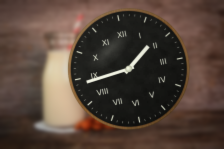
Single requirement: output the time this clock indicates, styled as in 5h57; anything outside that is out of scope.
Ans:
1h44
